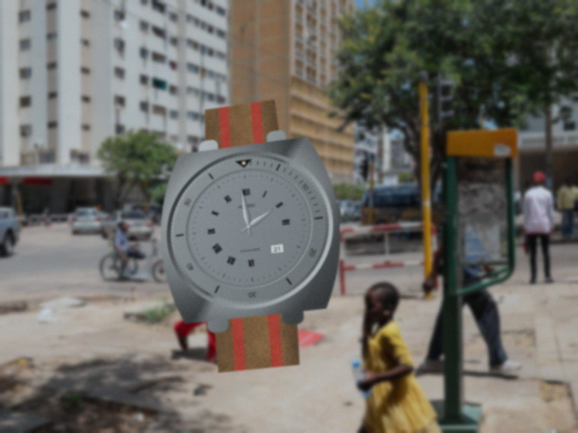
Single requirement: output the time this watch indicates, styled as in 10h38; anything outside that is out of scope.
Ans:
1h59
